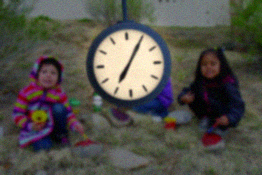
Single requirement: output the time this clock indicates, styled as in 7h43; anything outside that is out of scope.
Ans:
7h05
